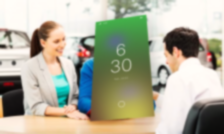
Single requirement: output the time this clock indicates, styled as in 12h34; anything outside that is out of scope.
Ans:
6h30
